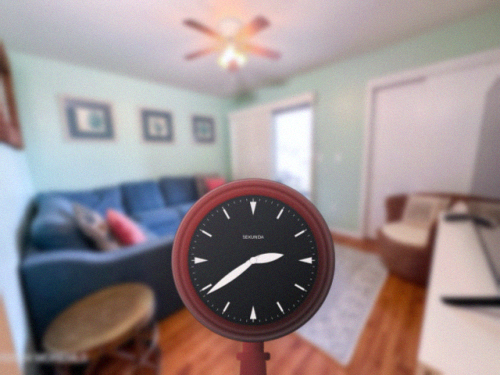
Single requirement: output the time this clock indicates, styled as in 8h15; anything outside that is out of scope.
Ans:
2h39
